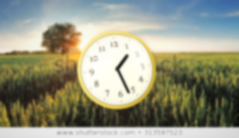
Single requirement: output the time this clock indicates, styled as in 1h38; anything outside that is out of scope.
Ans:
1h27
